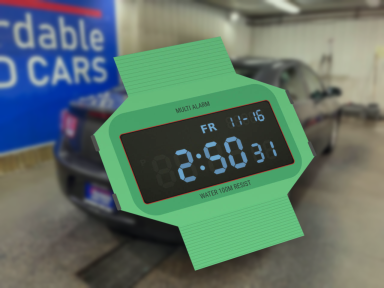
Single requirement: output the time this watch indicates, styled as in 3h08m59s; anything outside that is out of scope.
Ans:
2h50m31s
